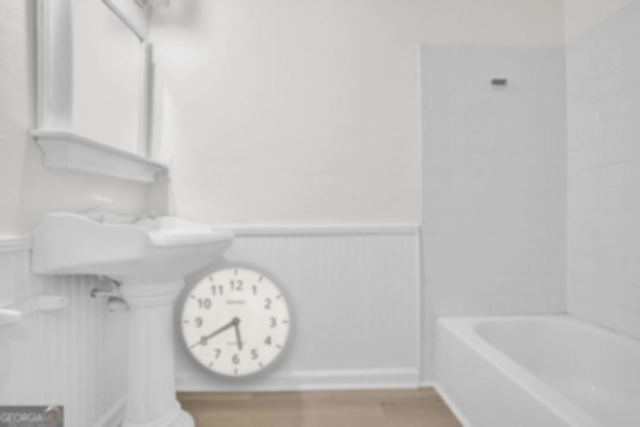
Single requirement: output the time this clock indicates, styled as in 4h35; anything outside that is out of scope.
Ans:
5h40
